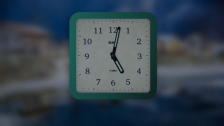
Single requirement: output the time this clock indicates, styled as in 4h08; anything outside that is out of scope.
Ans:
5h02
